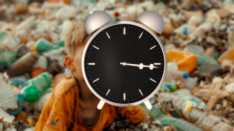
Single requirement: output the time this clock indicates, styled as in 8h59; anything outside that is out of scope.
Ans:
3h16
